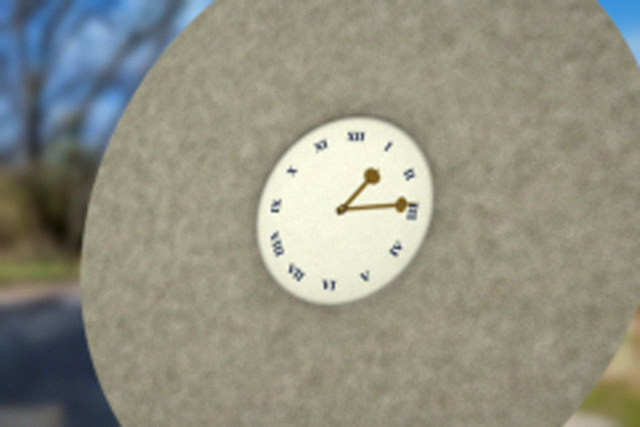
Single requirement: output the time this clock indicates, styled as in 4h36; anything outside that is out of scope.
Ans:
1h14
